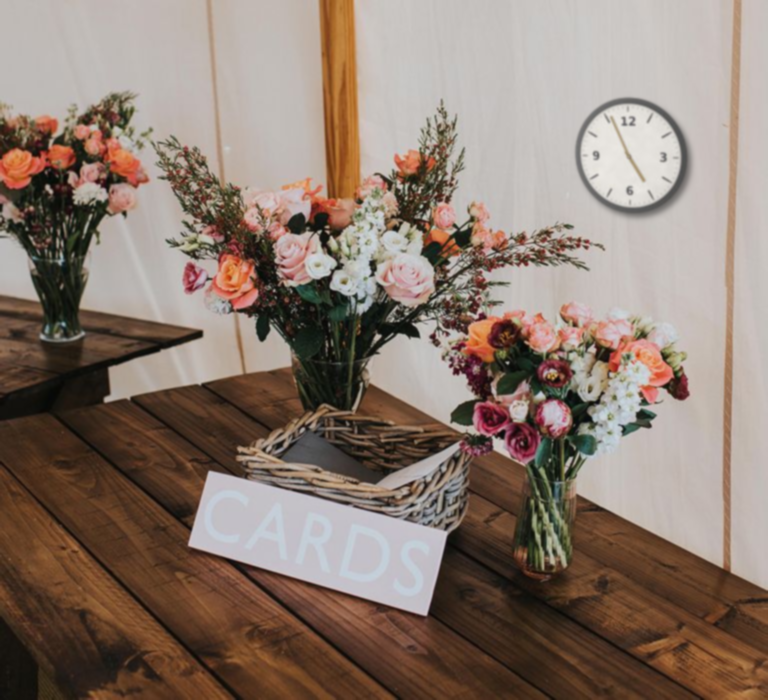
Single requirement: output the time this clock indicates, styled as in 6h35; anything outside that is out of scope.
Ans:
4h56
